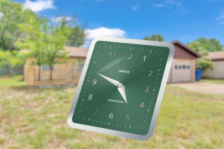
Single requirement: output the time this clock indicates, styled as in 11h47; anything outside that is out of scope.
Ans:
4h48
